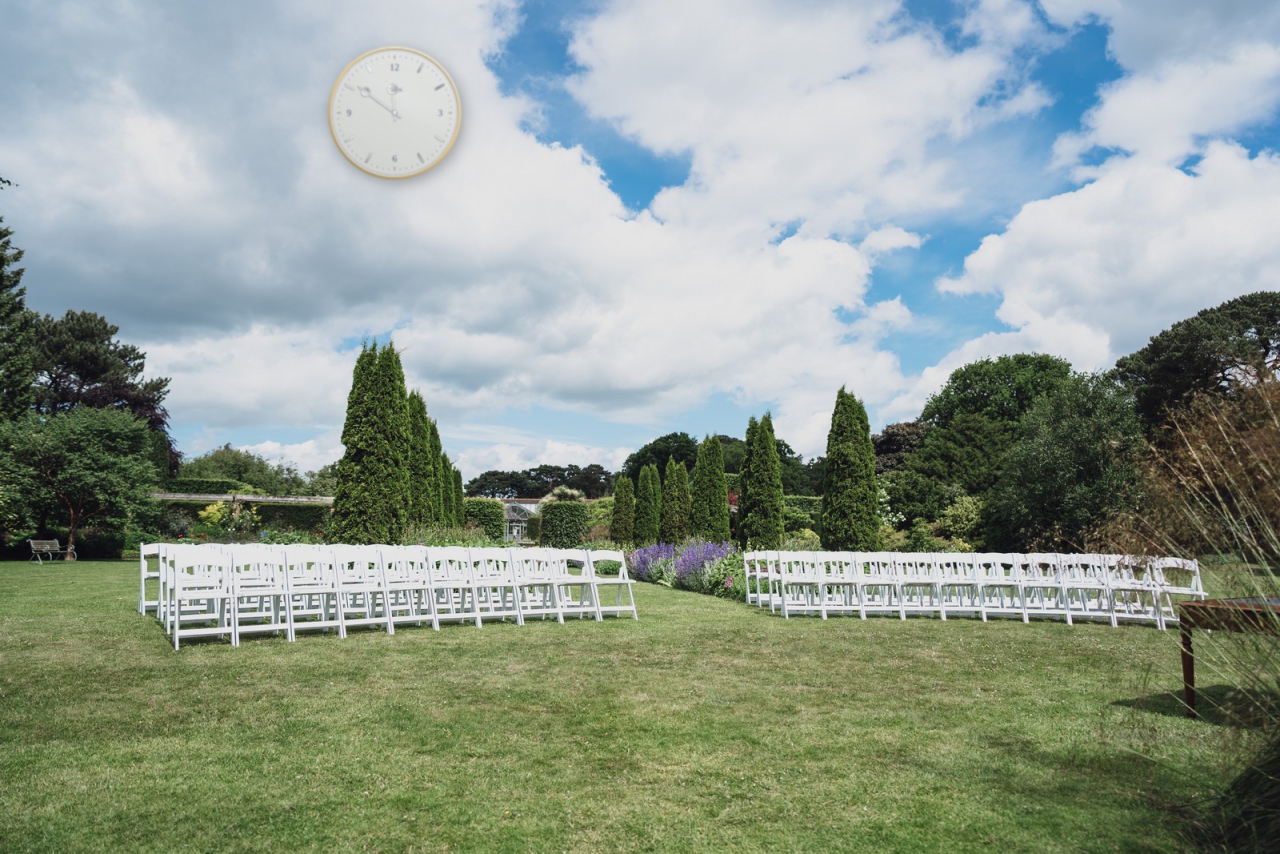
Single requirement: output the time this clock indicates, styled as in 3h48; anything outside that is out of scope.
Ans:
11h51
